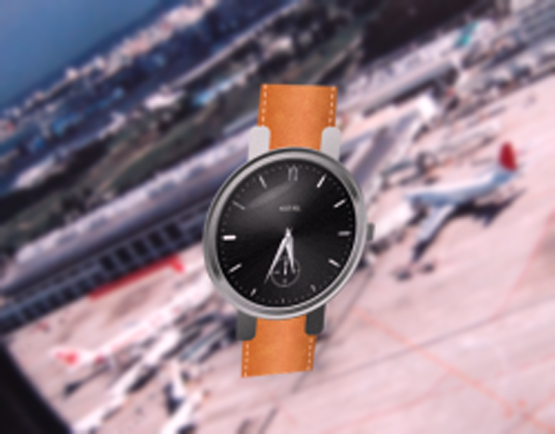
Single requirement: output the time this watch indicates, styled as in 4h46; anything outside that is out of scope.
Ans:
5h34
